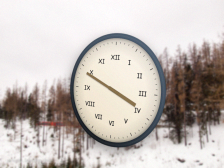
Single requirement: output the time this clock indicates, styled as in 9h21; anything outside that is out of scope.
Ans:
3h49
